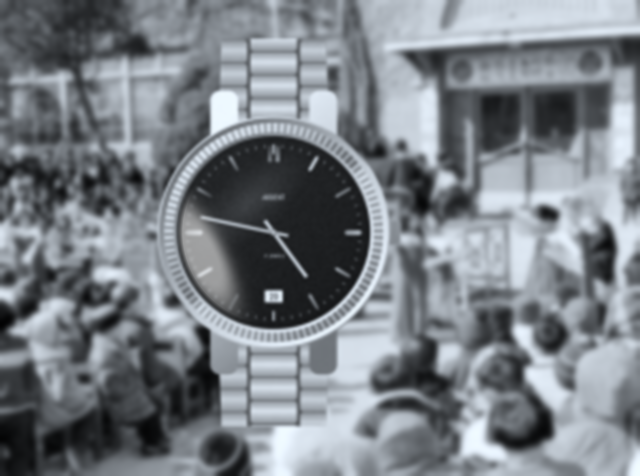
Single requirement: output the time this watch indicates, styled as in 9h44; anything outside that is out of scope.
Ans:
4h47
